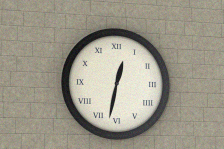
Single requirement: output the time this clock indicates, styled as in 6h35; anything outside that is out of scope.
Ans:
12h32
